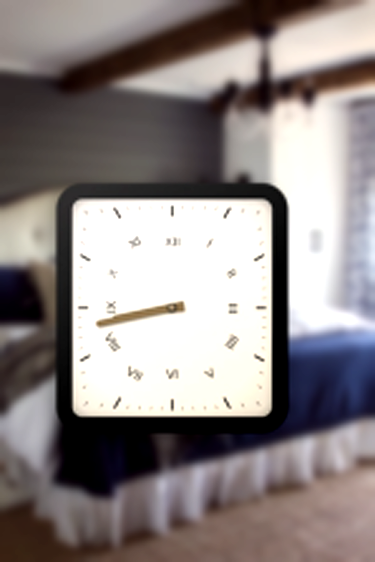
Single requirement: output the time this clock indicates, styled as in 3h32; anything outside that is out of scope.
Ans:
8h43
